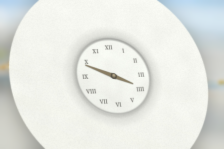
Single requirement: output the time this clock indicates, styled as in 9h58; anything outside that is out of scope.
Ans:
3h49
